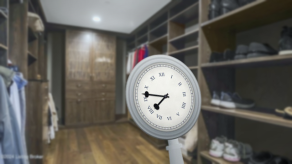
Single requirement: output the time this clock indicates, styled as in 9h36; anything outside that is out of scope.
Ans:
7h47
